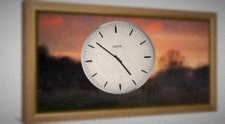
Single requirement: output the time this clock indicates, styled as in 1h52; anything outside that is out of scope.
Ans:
4h52
